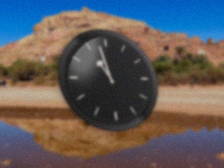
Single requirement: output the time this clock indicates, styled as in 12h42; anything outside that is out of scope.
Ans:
10h58
